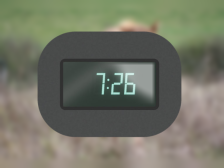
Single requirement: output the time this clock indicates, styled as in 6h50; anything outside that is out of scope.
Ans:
7h26
